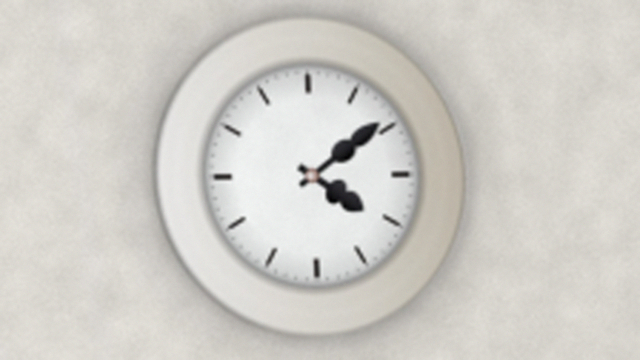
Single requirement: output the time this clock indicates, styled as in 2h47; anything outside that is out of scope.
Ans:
4h09
